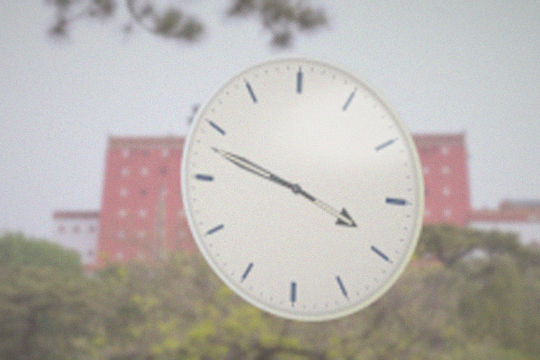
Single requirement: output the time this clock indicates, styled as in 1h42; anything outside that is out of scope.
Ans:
3h48
